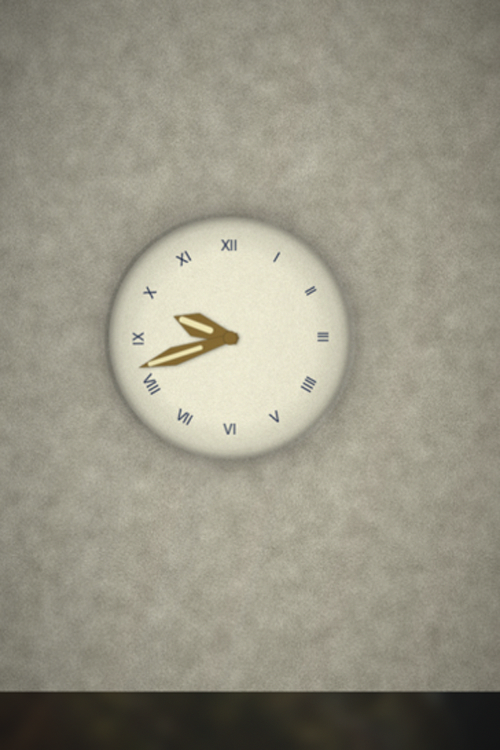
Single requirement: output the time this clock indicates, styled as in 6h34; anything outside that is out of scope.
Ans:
9h42
